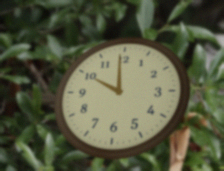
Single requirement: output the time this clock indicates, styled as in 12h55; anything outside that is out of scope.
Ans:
9h59
